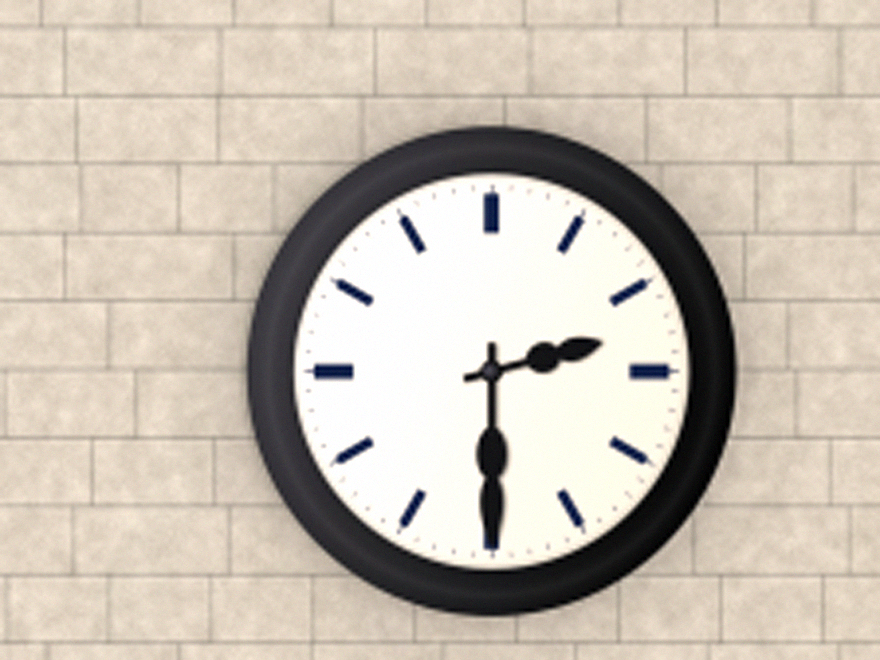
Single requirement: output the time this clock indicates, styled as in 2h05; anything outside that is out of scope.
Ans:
2h30
